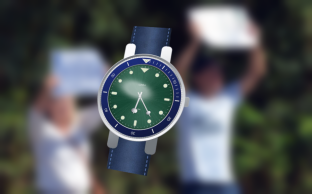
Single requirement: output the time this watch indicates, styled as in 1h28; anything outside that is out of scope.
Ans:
6h24
